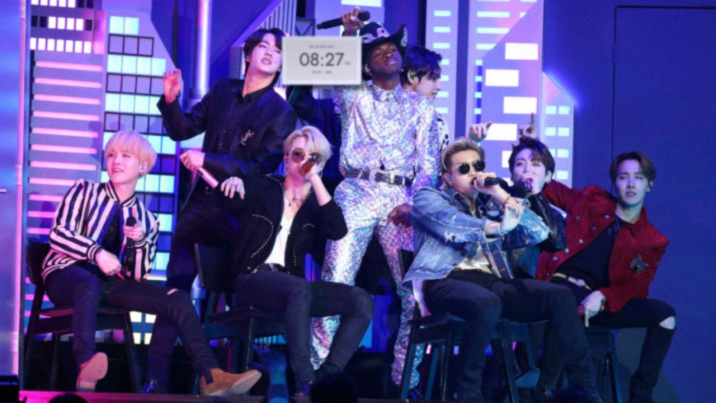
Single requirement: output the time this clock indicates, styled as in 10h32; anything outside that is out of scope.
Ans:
8h27
